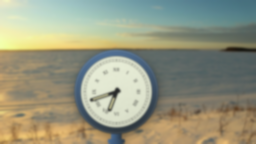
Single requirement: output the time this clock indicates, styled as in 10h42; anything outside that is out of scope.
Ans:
6h42
